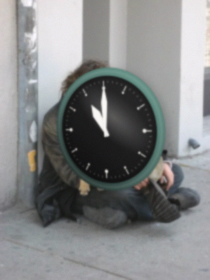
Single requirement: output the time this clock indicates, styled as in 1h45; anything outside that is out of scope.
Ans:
11h00
